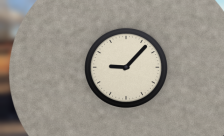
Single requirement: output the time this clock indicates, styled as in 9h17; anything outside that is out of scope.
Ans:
9h07
